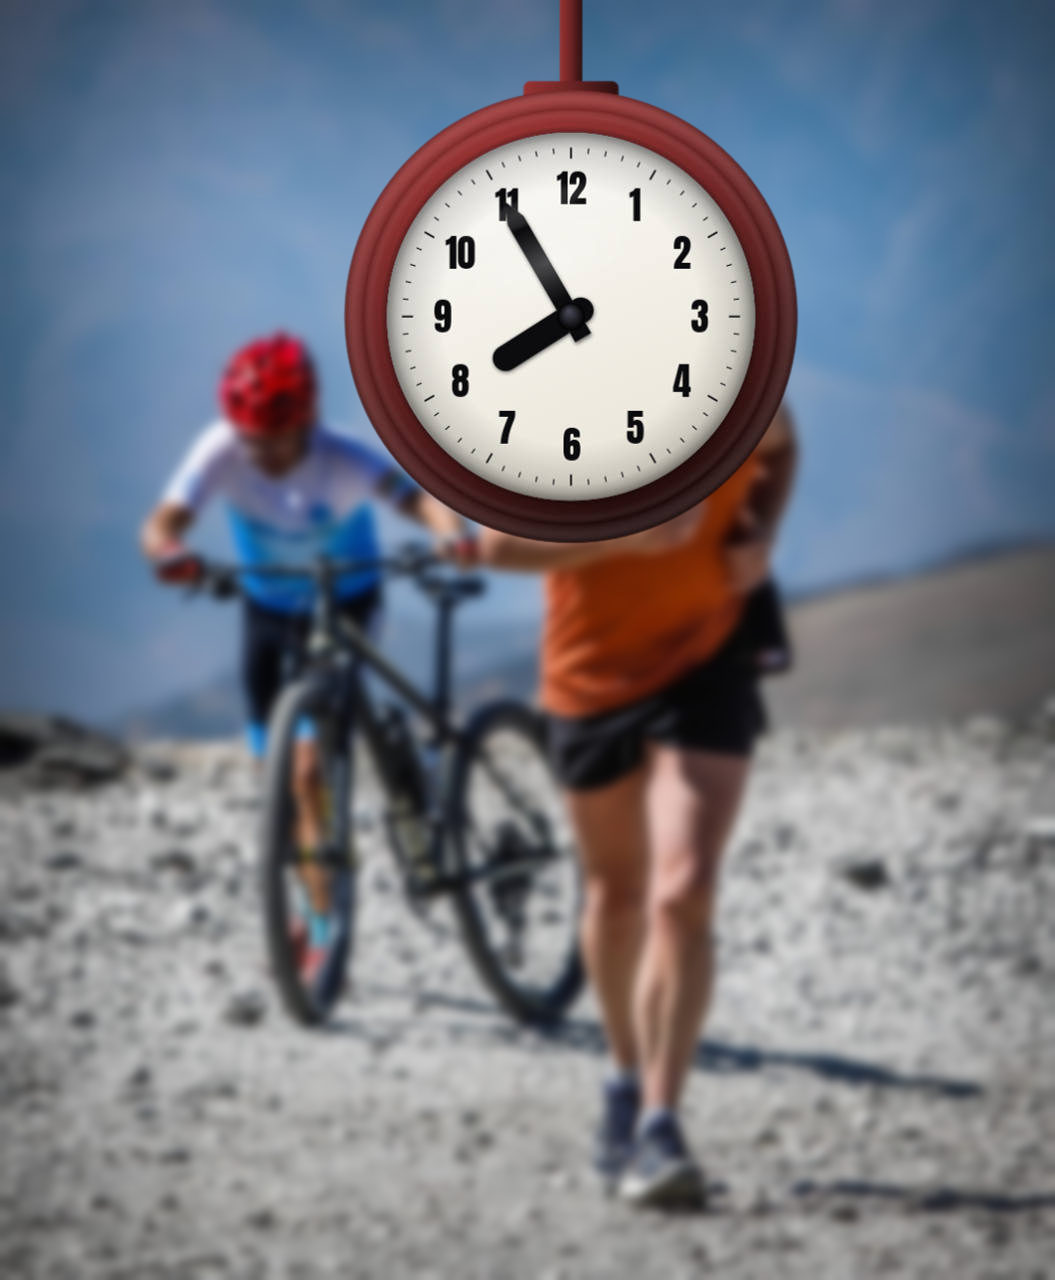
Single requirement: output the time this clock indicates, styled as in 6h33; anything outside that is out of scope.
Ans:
7h55
